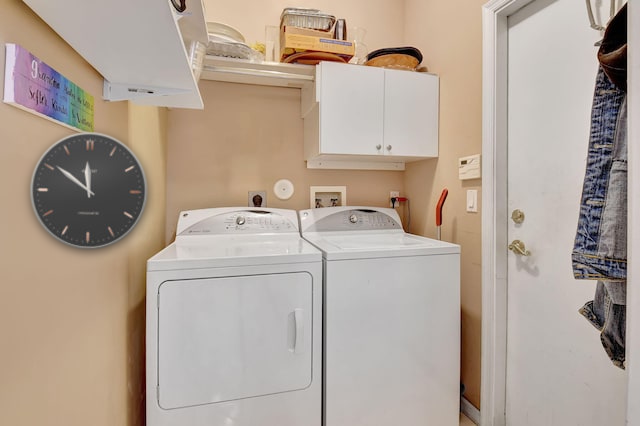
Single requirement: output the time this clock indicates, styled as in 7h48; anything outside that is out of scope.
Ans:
11h51
